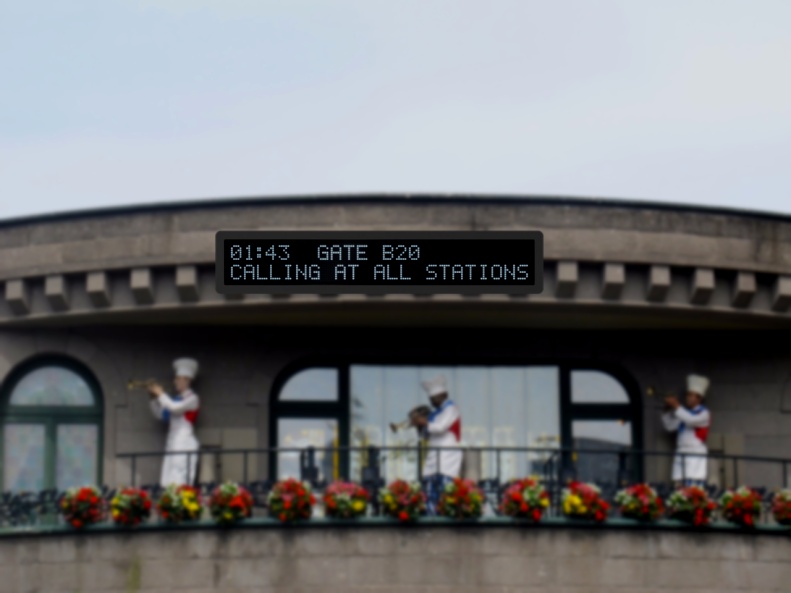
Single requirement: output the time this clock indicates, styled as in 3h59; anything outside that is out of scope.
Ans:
1h43
